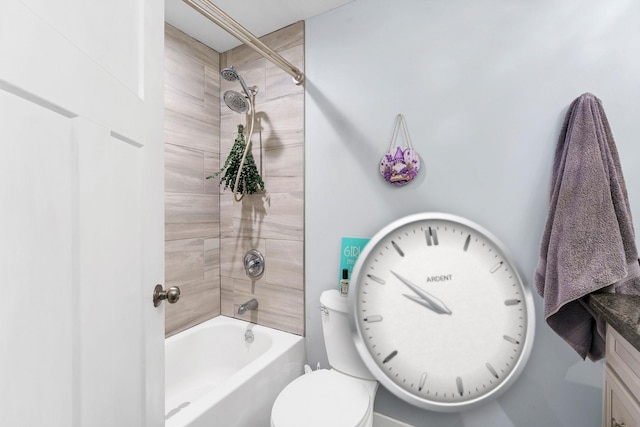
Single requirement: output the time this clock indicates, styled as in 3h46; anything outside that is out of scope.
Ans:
9h52
